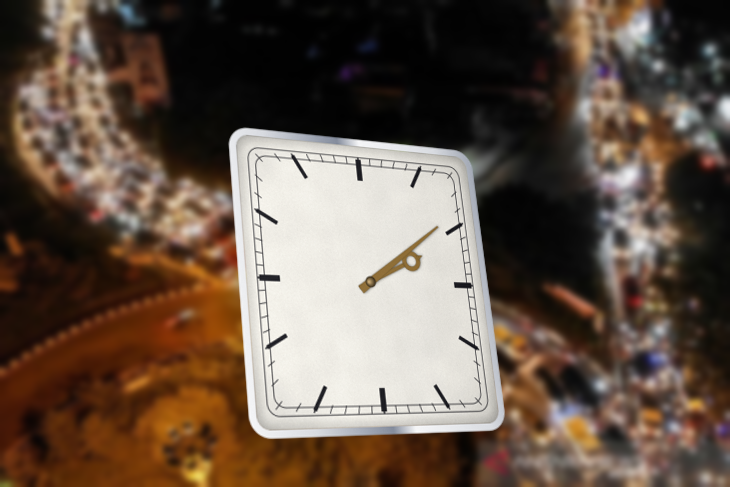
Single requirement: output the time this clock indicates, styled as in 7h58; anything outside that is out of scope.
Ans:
2h09
